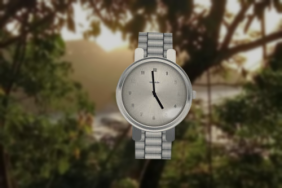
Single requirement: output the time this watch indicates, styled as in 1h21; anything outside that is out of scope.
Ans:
4h59
